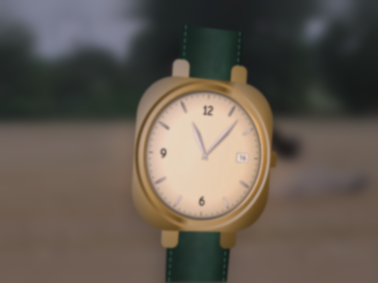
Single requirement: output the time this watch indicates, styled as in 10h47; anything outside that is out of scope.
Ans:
11h07
